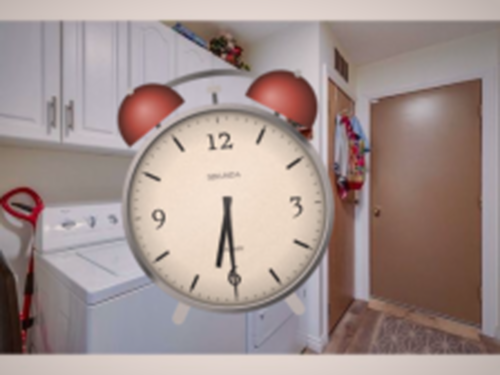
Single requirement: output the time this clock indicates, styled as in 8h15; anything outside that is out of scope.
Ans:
6h30
